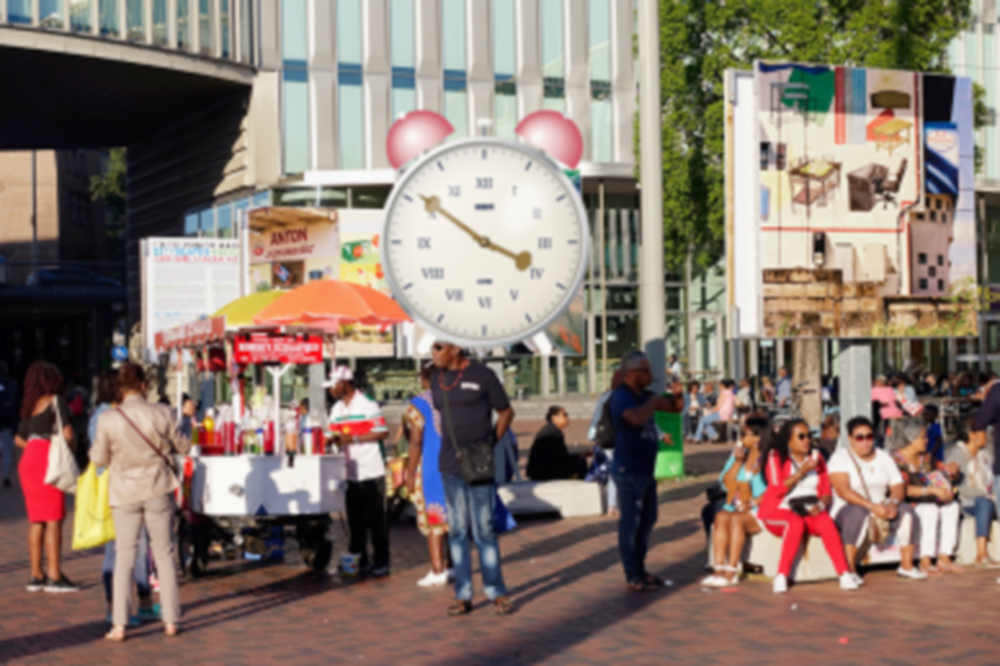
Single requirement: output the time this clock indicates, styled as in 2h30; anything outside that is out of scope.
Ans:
3h51
